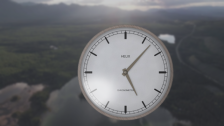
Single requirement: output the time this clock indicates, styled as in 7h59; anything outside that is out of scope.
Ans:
5h07
